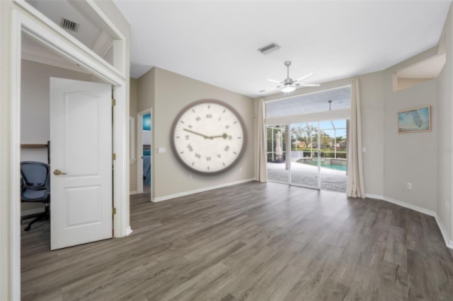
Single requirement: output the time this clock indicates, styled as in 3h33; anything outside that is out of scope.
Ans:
2h48
